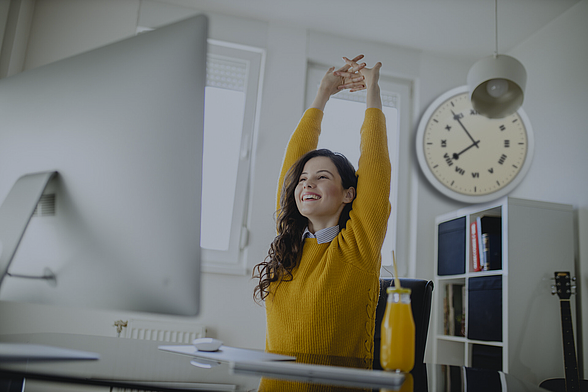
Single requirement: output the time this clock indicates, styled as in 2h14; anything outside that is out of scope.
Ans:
7h54
